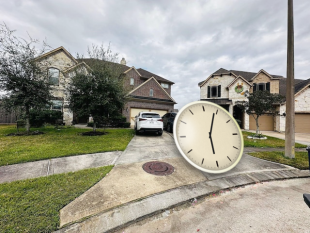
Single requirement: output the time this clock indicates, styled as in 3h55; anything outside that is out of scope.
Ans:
6h04
